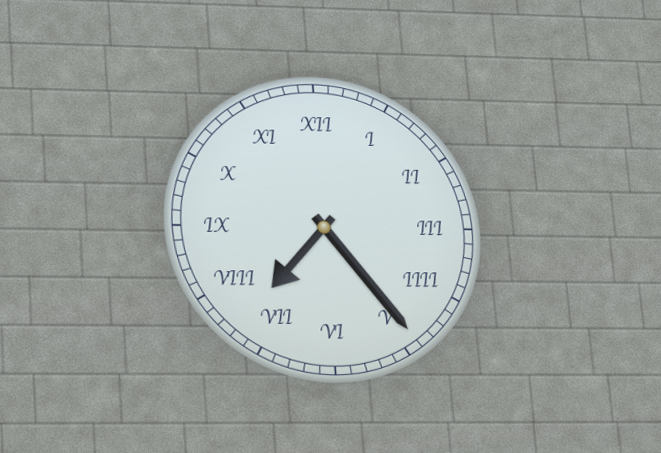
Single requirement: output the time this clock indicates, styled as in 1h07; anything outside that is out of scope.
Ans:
7h24
